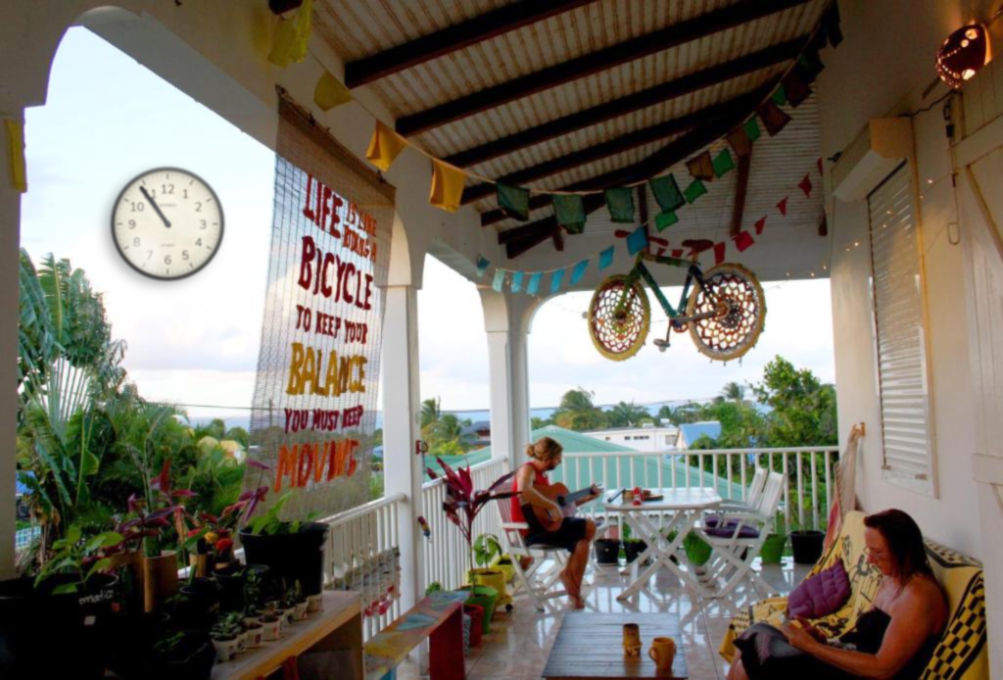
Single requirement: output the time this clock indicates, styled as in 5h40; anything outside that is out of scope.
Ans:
10h54
